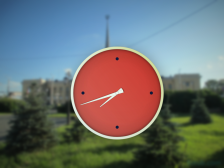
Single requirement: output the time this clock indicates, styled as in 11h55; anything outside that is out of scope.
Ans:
7h42
